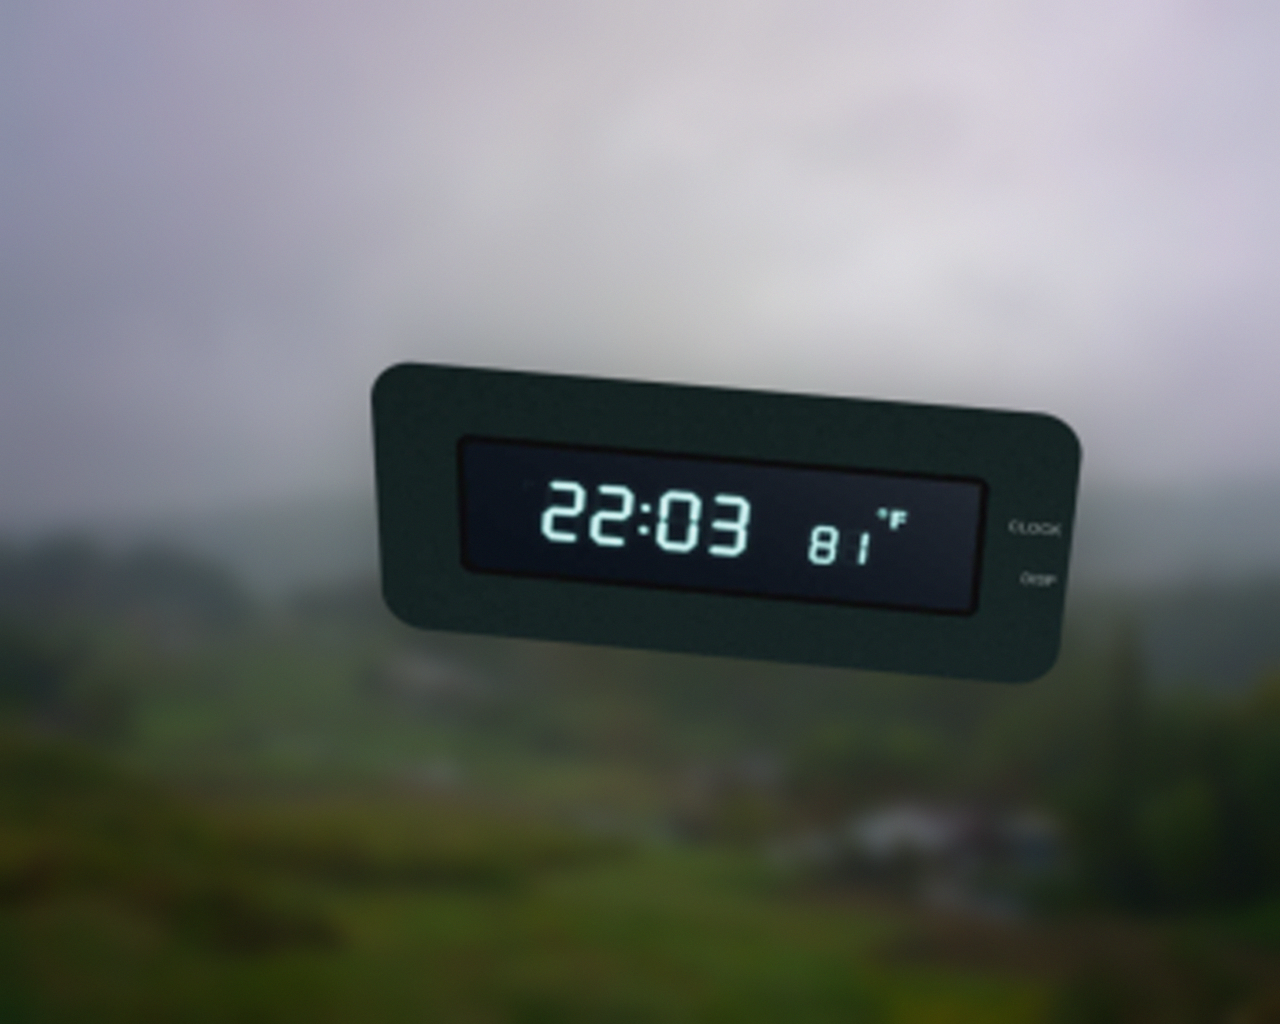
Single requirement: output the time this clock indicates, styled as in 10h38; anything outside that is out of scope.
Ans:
22h03
